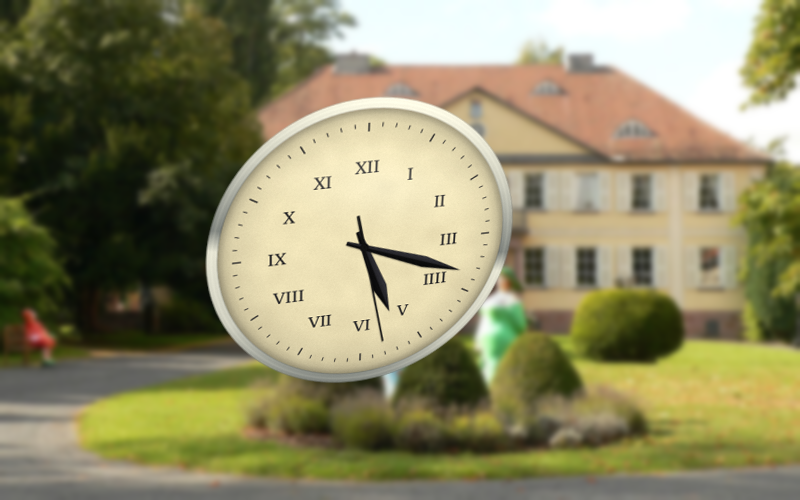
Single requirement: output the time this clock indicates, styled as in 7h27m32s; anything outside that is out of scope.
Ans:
5h18m28s
